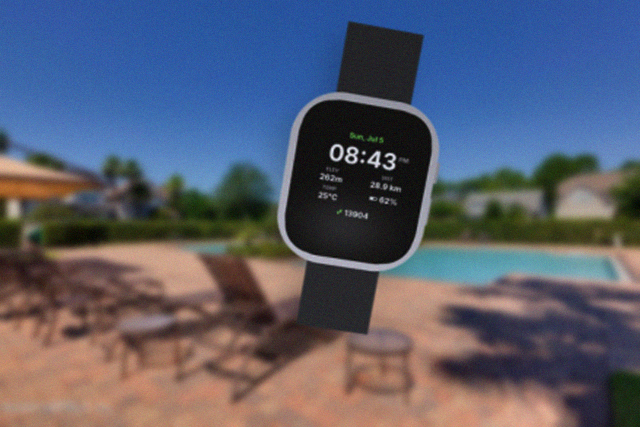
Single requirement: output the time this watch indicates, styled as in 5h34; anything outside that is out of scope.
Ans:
8h43
